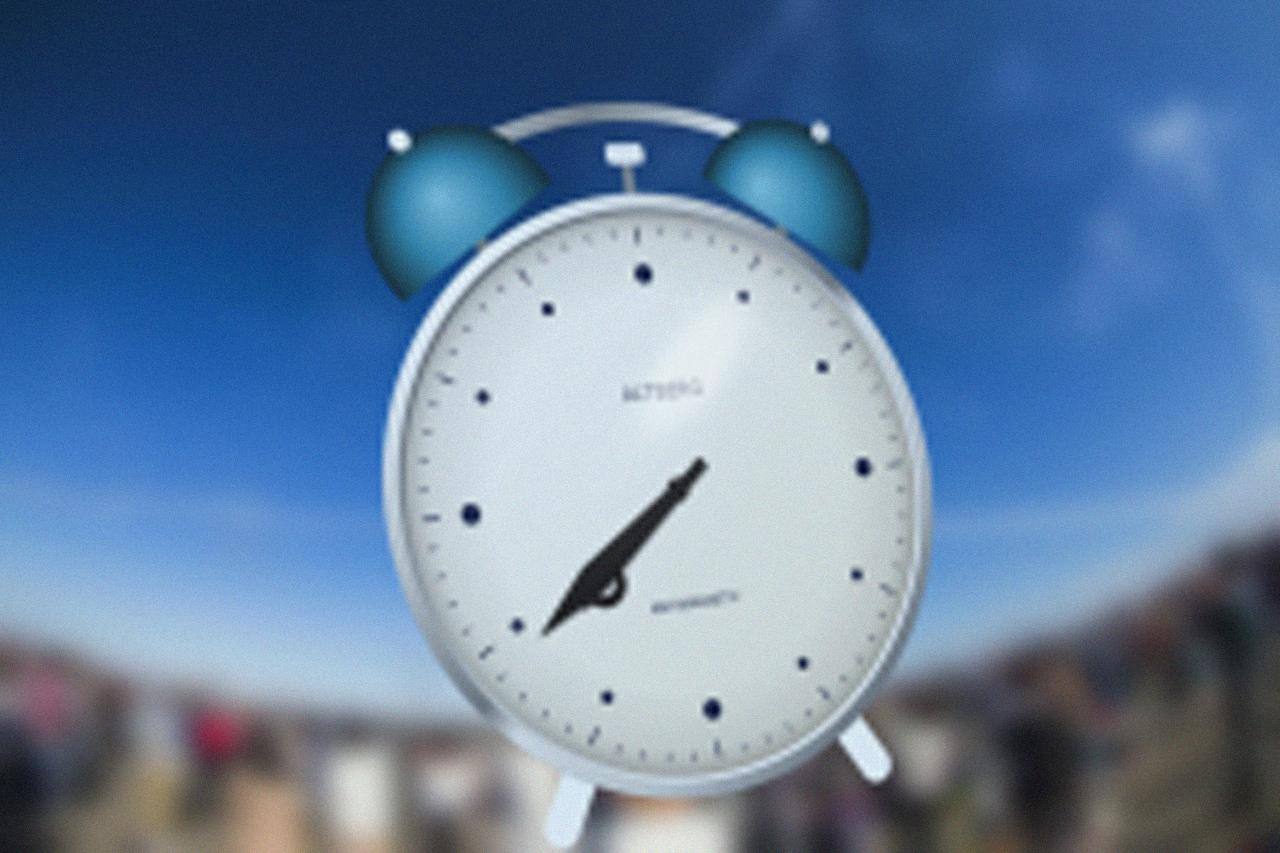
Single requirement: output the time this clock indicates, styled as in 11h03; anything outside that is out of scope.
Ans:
7h39
